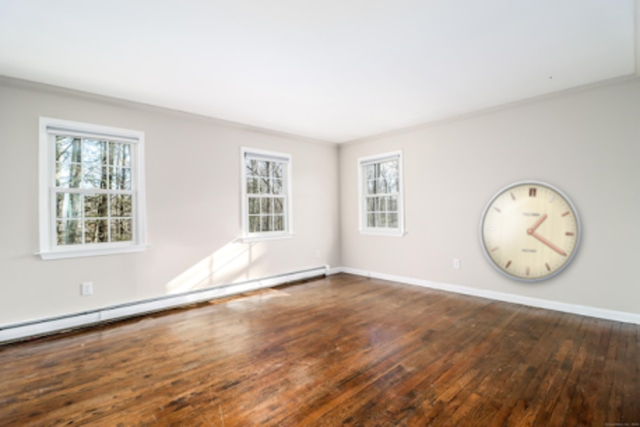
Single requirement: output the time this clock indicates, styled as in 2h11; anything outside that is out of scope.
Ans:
1h20
